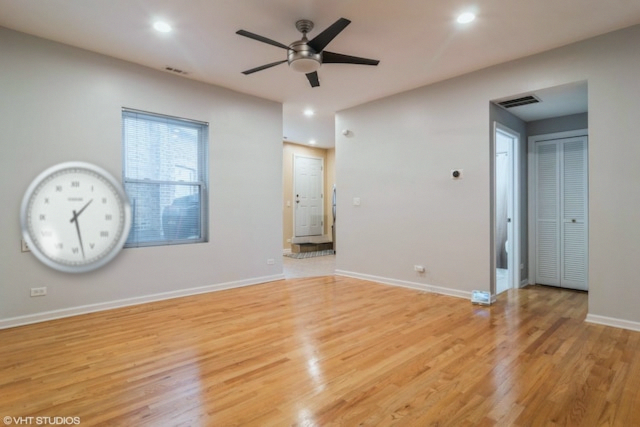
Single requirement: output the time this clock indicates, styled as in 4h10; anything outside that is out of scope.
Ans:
1h28
